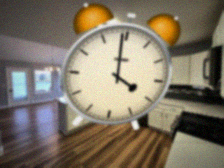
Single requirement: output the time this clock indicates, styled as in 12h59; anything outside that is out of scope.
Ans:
3h59
